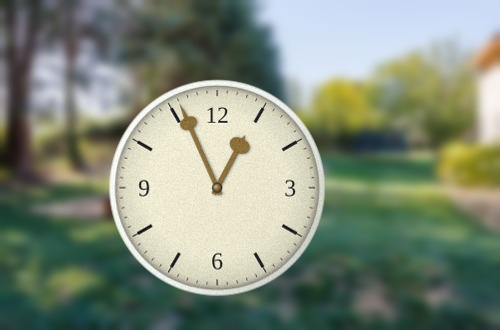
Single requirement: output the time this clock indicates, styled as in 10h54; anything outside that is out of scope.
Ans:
12h56
